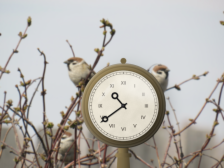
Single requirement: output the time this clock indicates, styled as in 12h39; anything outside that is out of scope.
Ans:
10h39
